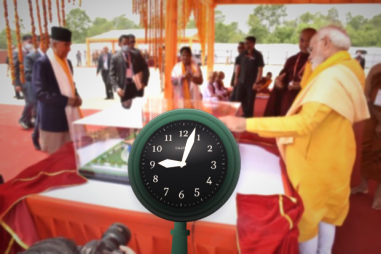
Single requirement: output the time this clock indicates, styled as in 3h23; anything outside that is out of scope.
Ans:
9h03
